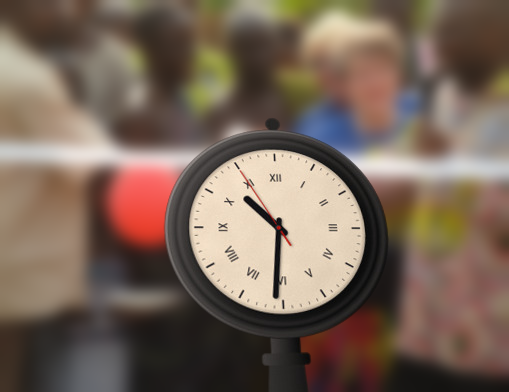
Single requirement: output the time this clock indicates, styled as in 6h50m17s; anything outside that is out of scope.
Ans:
10h30m55s
